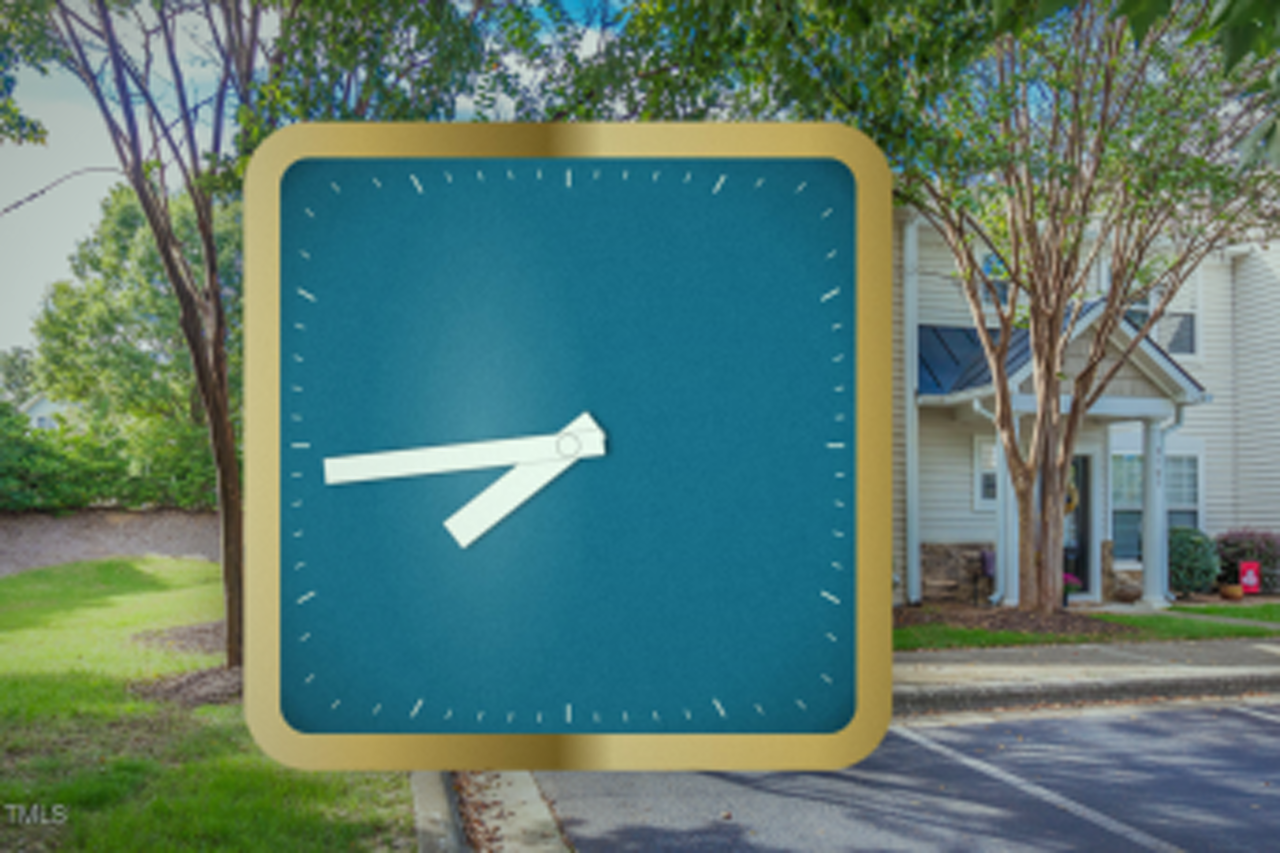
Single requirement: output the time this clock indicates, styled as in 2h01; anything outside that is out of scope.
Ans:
7h44
